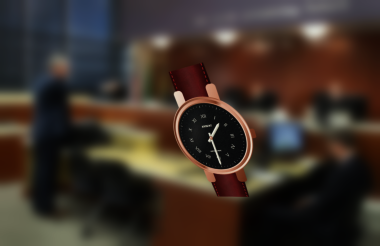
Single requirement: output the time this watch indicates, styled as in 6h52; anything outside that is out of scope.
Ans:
1h30
